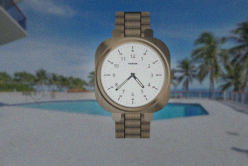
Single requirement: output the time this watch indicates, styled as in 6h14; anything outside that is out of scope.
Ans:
4h38
